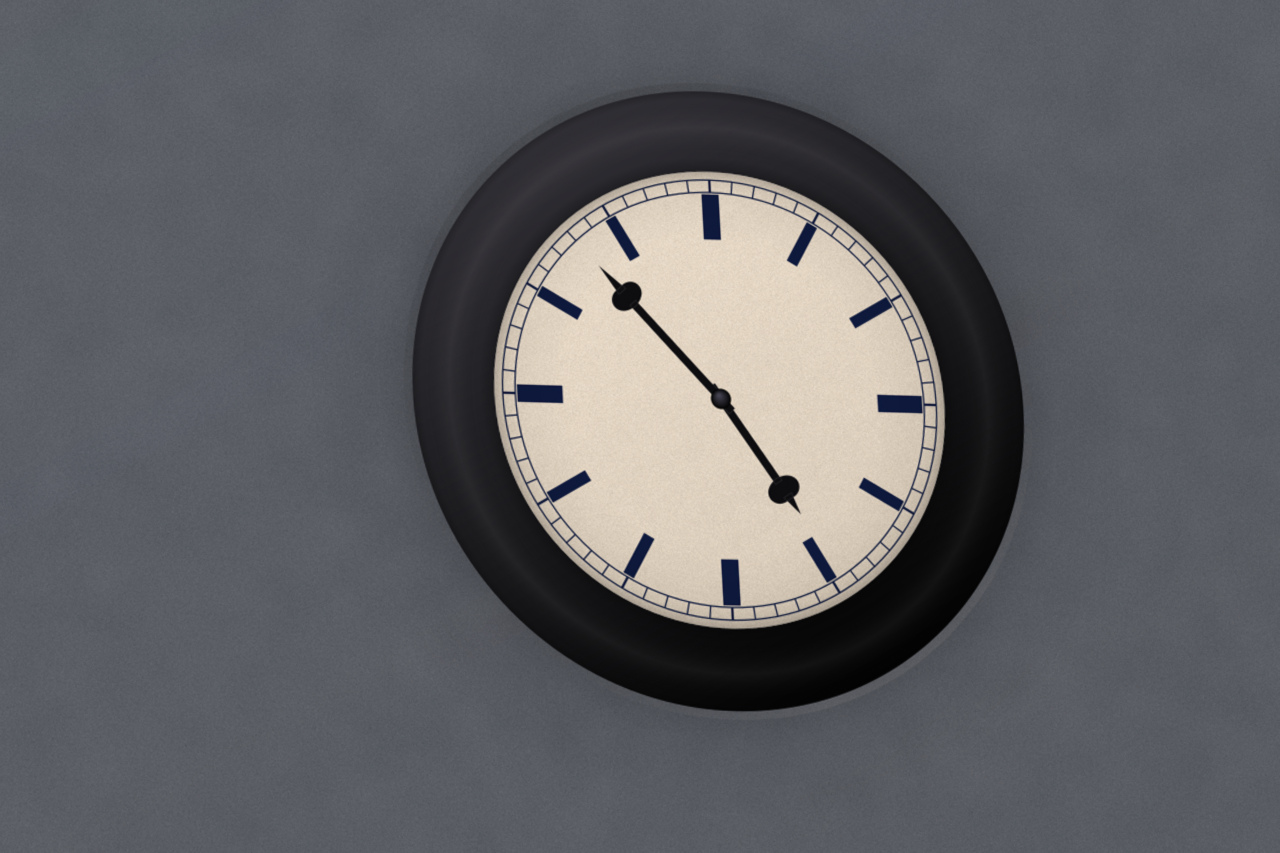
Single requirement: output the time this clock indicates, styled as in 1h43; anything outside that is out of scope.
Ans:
4h53
